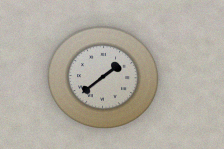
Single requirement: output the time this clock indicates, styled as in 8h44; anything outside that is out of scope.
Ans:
1h38
